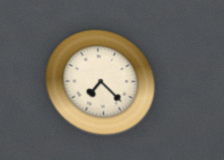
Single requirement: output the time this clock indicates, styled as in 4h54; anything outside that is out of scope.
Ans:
7h23
